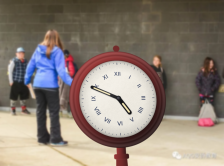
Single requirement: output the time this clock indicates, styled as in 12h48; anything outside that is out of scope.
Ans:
4h49
